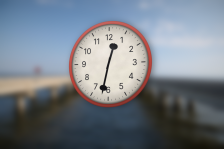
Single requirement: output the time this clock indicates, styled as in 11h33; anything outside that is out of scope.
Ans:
12h32
